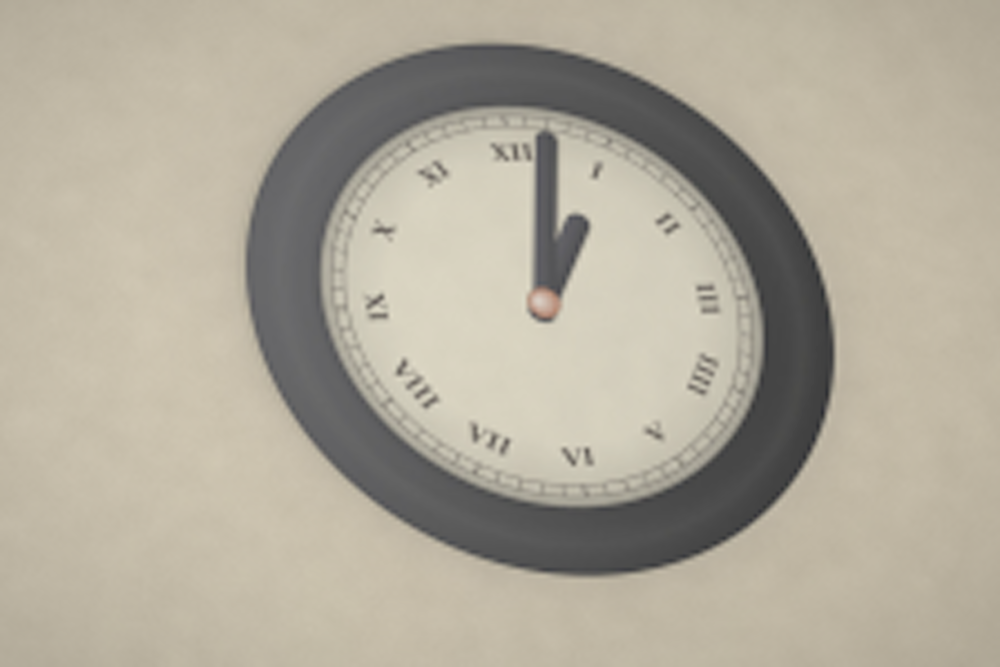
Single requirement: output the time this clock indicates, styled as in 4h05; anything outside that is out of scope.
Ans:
1h02
